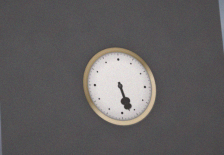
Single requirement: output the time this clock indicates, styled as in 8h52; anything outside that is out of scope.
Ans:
5h27
